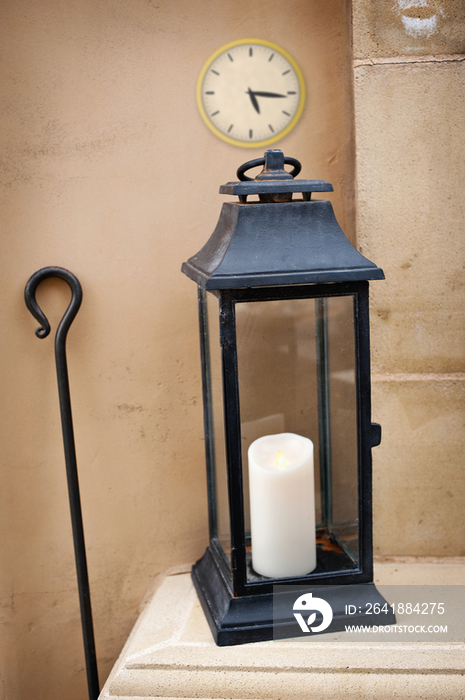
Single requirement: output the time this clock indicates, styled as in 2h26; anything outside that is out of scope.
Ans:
5h16
